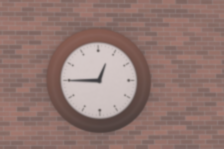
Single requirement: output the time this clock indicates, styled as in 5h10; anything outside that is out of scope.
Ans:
12h45
